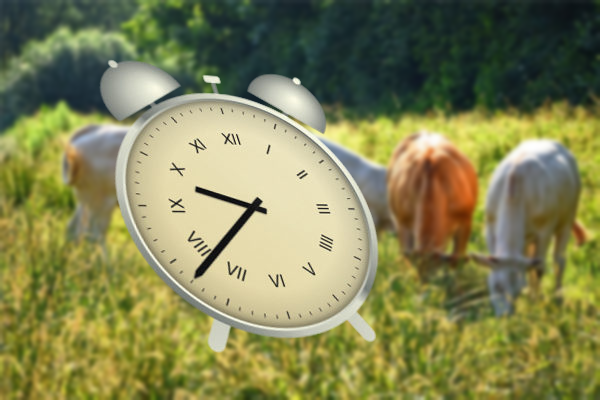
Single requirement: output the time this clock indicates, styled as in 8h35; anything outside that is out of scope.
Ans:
9h38
